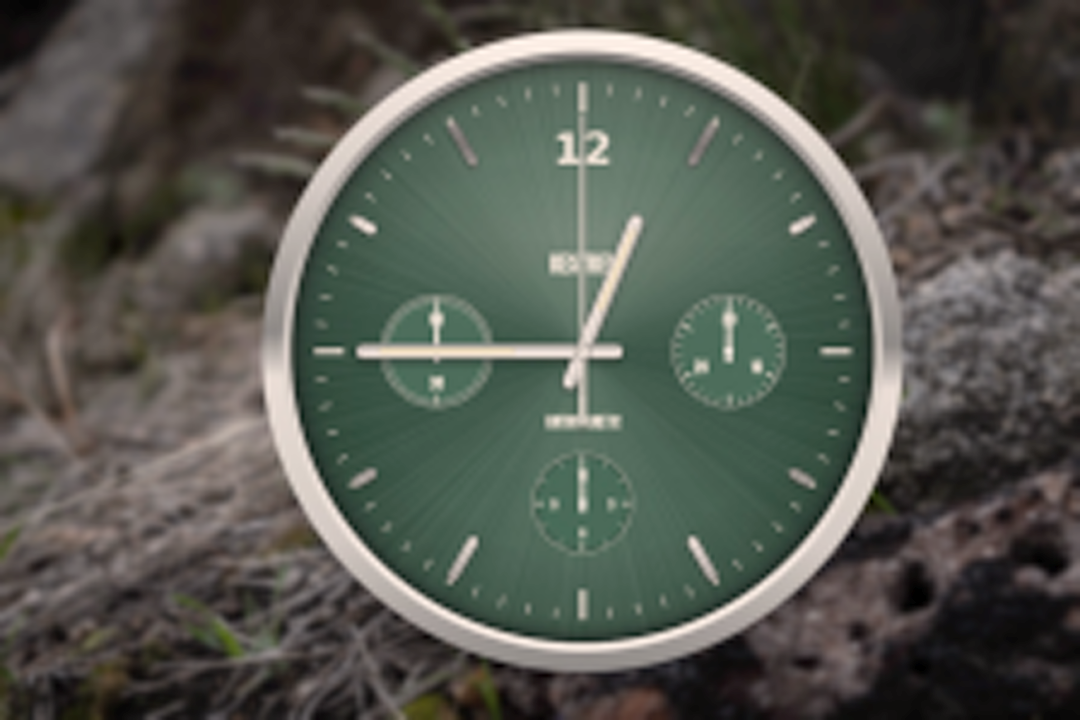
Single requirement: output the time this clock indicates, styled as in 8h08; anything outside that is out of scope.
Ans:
12h45
